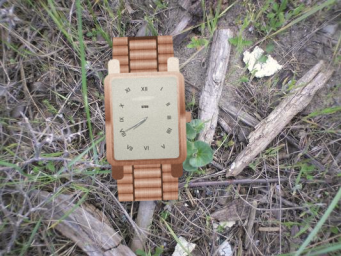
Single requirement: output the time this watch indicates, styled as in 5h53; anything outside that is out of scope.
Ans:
7h40
